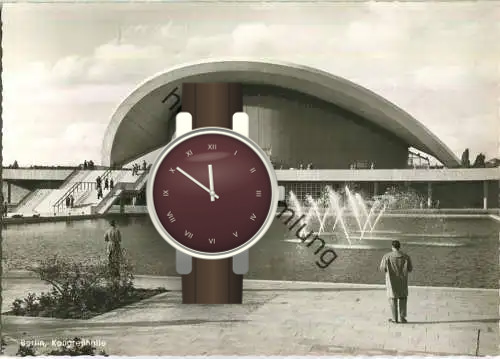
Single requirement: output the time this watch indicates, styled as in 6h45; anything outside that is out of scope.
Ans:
11h51
